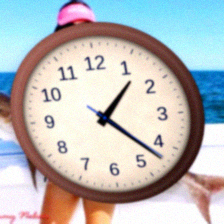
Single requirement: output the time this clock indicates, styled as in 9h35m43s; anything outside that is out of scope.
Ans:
1h22m22s
